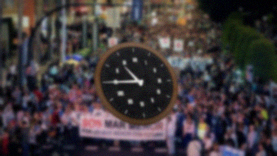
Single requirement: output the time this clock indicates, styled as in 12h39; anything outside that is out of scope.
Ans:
10h45
